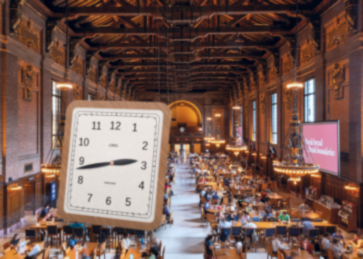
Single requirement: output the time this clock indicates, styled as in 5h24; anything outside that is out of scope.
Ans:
2h43
